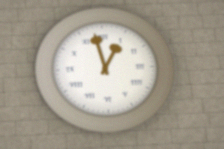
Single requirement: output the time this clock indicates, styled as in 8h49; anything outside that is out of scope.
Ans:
12h58
